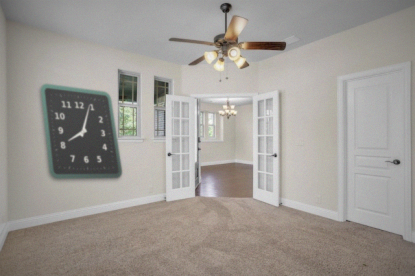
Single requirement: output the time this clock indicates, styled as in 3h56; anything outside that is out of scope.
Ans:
8h04
